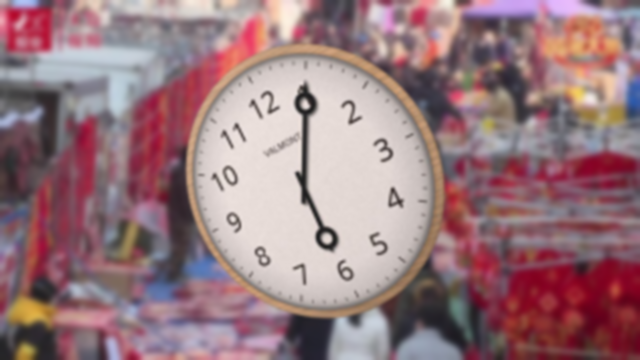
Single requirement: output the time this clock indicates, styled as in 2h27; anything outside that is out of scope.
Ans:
6h05
